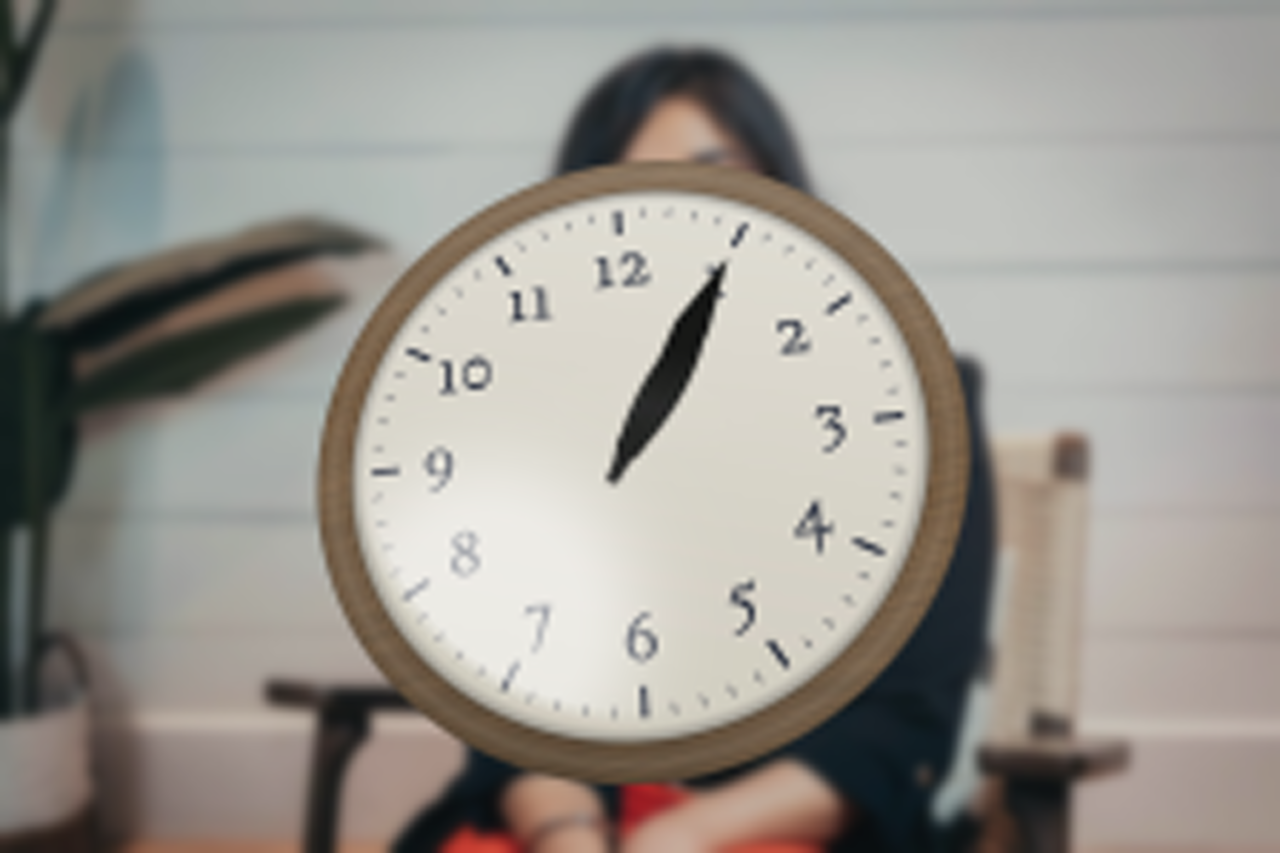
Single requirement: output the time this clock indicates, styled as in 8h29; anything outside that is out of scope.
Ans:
1h05
